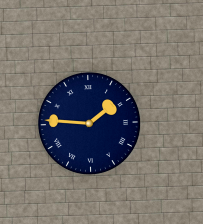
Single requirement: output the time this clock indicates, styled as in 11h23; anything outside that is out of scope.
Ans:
1h46
